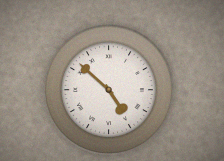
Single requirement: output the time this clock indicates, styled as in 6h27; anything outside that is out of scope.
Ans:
4h52
